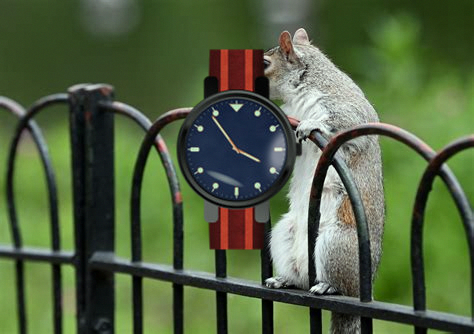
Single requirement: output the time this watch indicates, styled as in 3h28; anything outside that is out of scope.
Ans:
3h54
